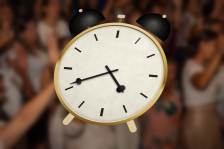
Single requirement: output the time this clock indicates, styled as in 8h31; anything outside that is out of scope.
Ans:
4h41
